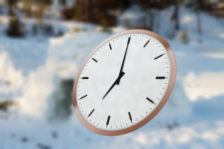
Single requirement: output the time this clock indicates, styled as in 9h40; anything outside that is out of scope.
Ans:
7h00
